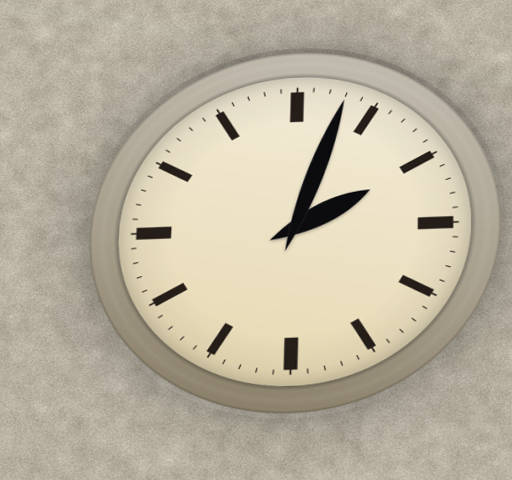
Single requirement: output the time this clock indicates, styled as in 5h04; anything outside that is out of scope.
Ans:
2h03
